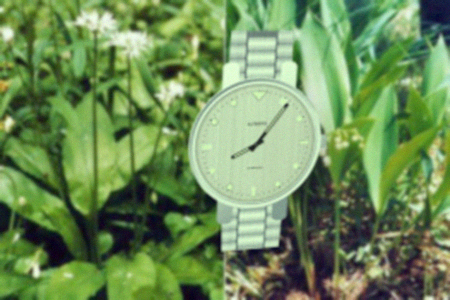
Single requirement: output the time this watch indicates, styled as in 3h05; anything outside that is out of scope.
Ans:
8h06
